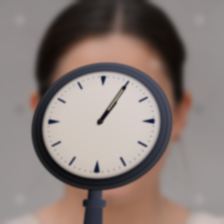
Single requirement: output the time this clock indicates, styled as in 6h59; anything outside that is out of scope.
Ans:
1h05
